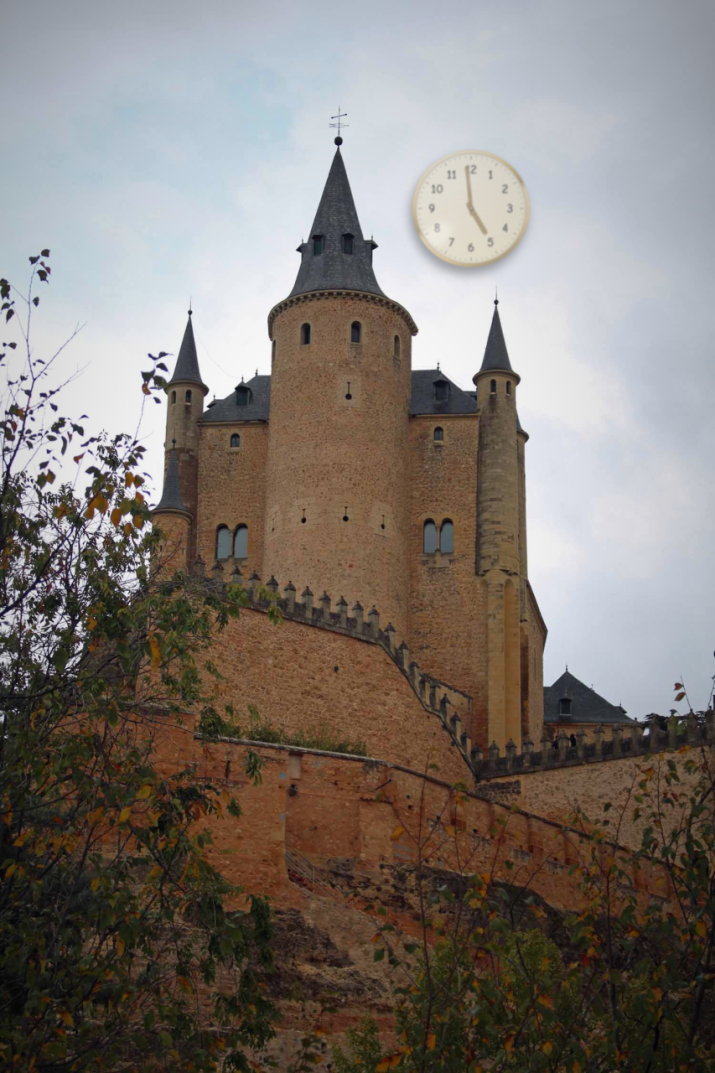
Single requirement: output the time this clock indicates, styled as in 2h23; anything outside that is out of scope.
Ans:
4h59
